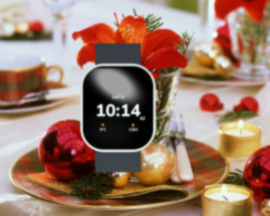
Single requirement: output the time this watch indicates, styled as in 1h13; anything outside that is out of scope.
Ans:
10h14
